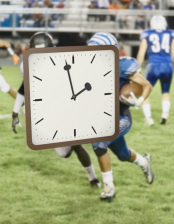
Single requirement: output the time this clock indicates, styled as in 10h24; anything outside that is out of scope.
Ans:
1h58
